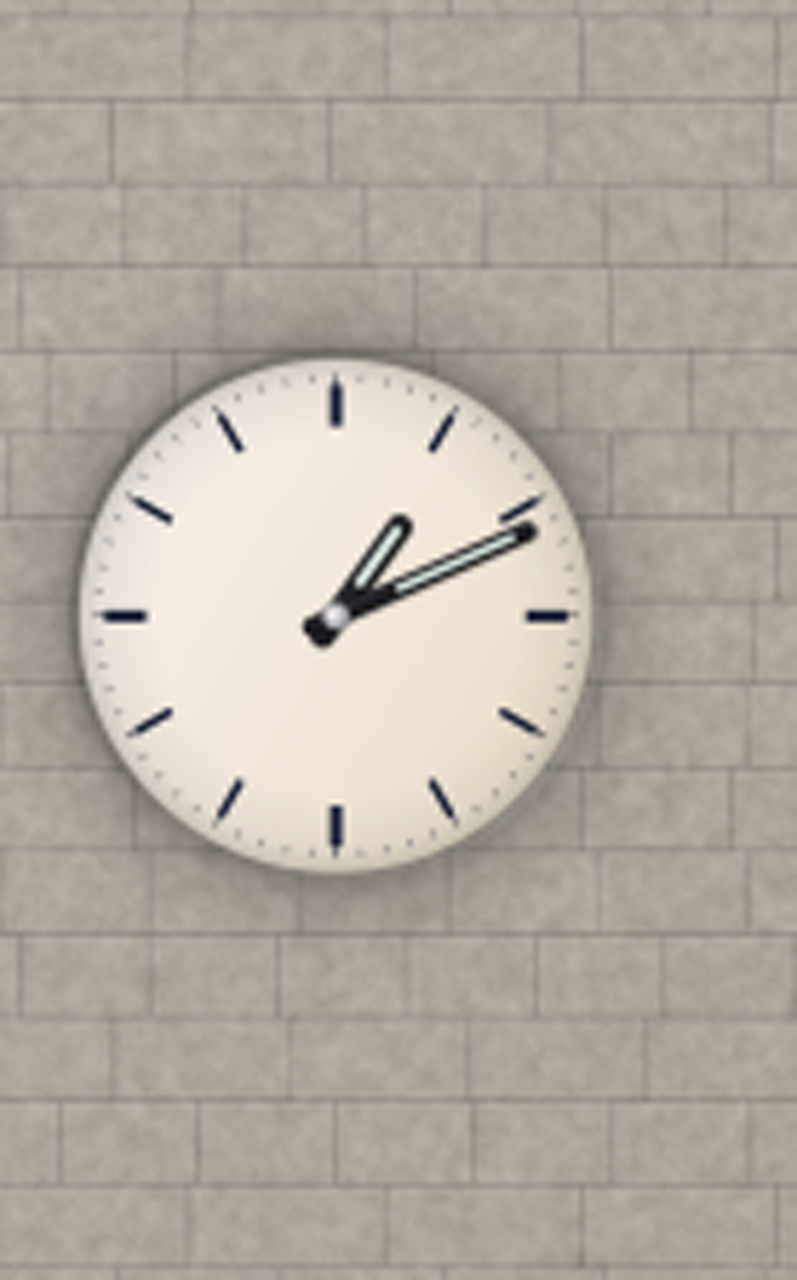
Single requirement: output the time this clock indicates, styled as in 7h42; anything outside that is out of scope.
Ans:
1h11
